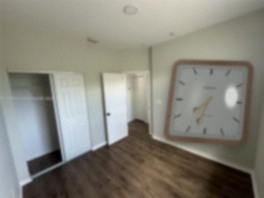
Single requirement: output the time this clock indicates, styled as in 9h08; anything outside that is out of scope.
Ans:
7h33
